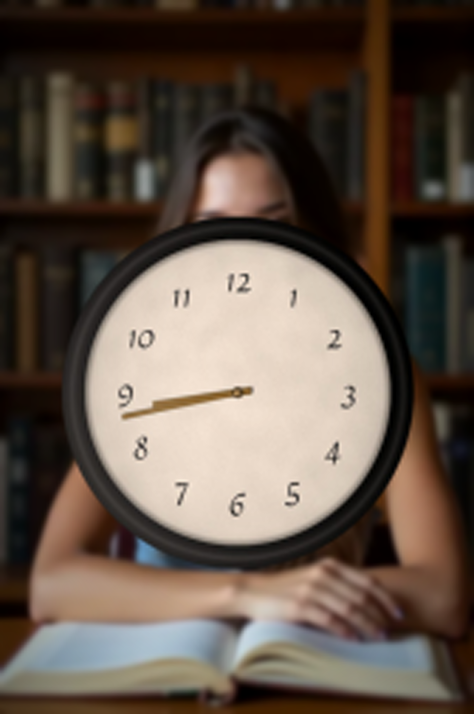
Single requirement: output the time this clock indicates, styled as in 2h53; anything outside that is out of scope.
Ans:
8h43
